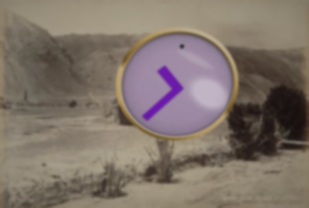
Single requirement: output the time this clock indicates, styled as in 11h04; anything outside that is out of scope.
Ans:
10h37
